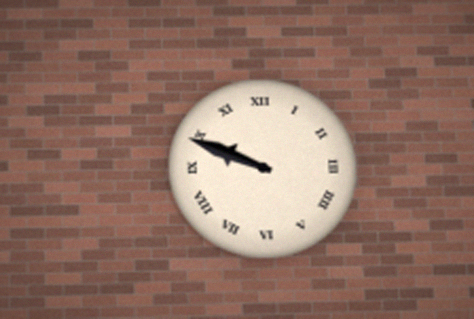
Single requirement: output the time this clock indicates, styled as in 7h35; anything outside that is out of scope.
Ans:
9h49
